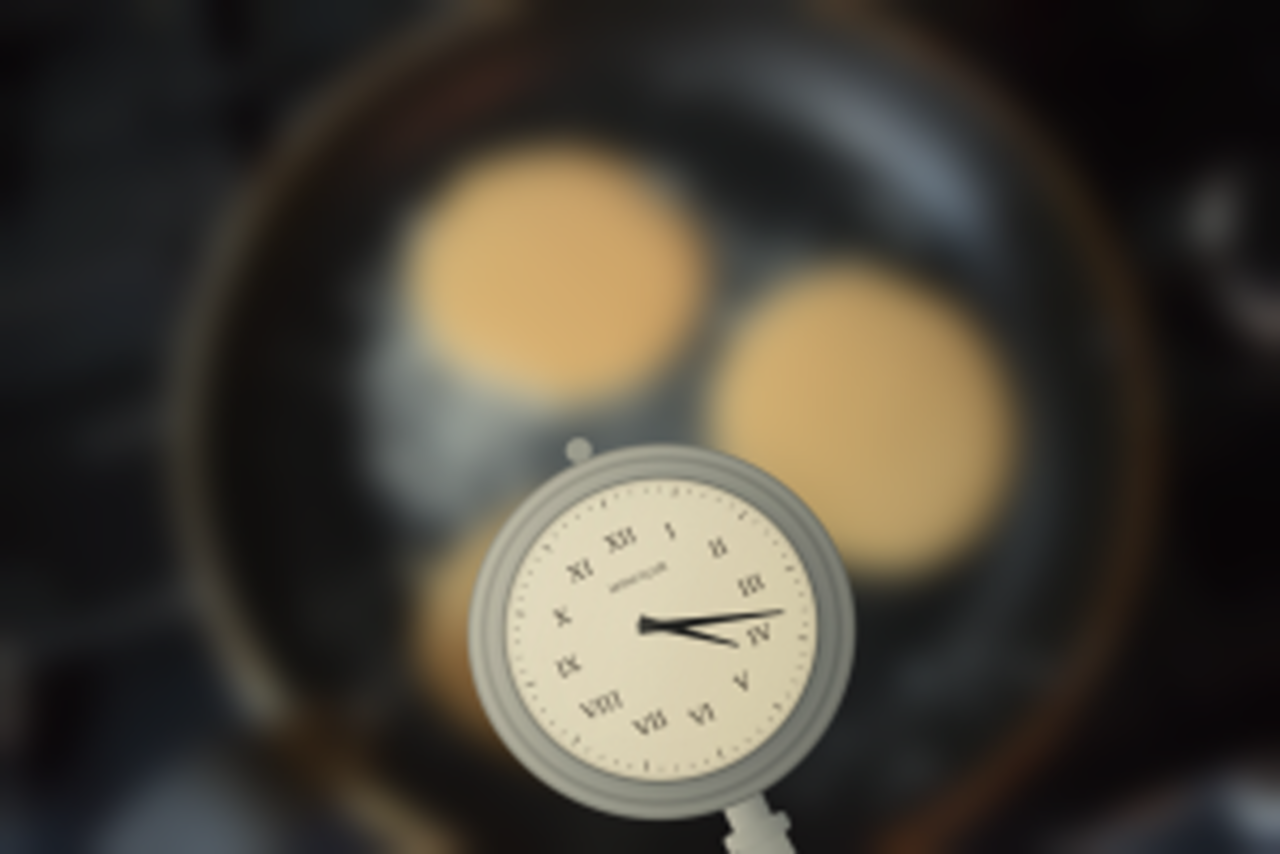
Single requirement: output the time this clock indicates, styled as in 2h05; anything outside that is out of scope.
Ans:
4h18
